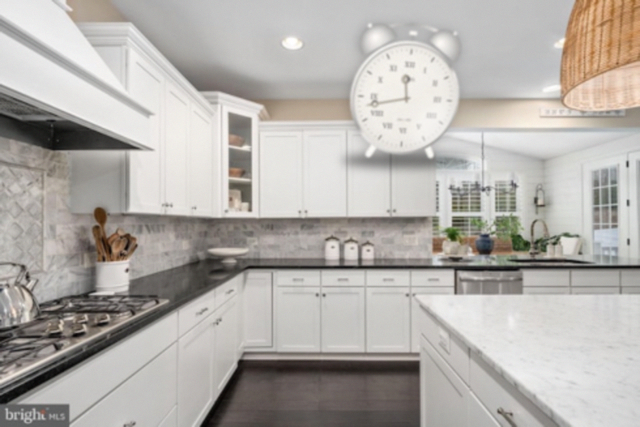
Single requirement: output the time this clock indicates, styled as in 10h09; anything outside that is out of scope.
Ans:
11h43
